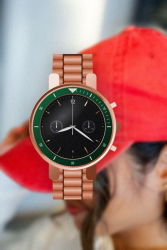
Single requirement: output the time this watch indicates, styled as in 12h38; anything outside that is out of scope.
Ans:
8h21
